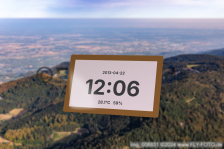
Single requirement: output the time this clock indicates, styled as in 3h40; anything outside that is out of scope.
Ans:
12h06
